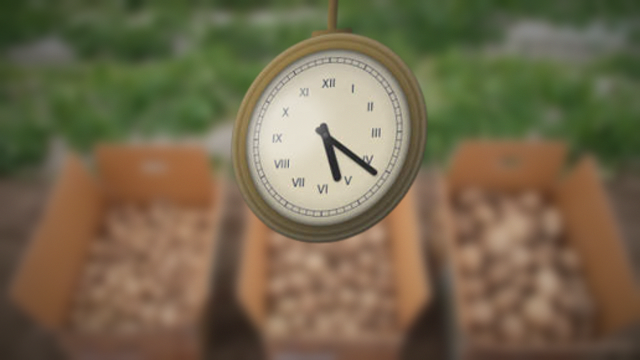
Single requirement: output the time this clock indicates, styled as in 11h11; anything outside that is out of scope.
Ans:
5h21
